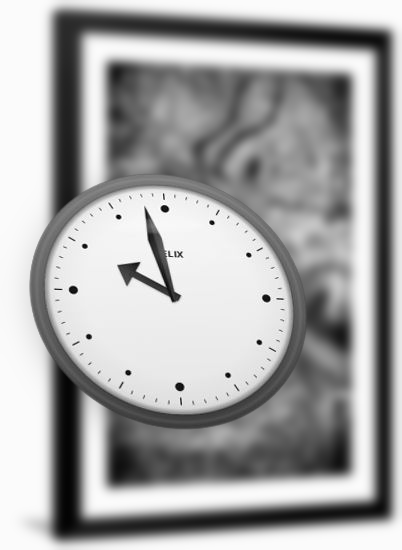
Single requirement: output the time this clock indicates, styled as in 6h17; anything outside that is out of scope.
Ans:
9h58
